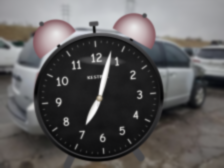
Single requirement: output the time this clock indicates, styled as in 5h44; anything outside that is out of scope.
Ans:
7h03
